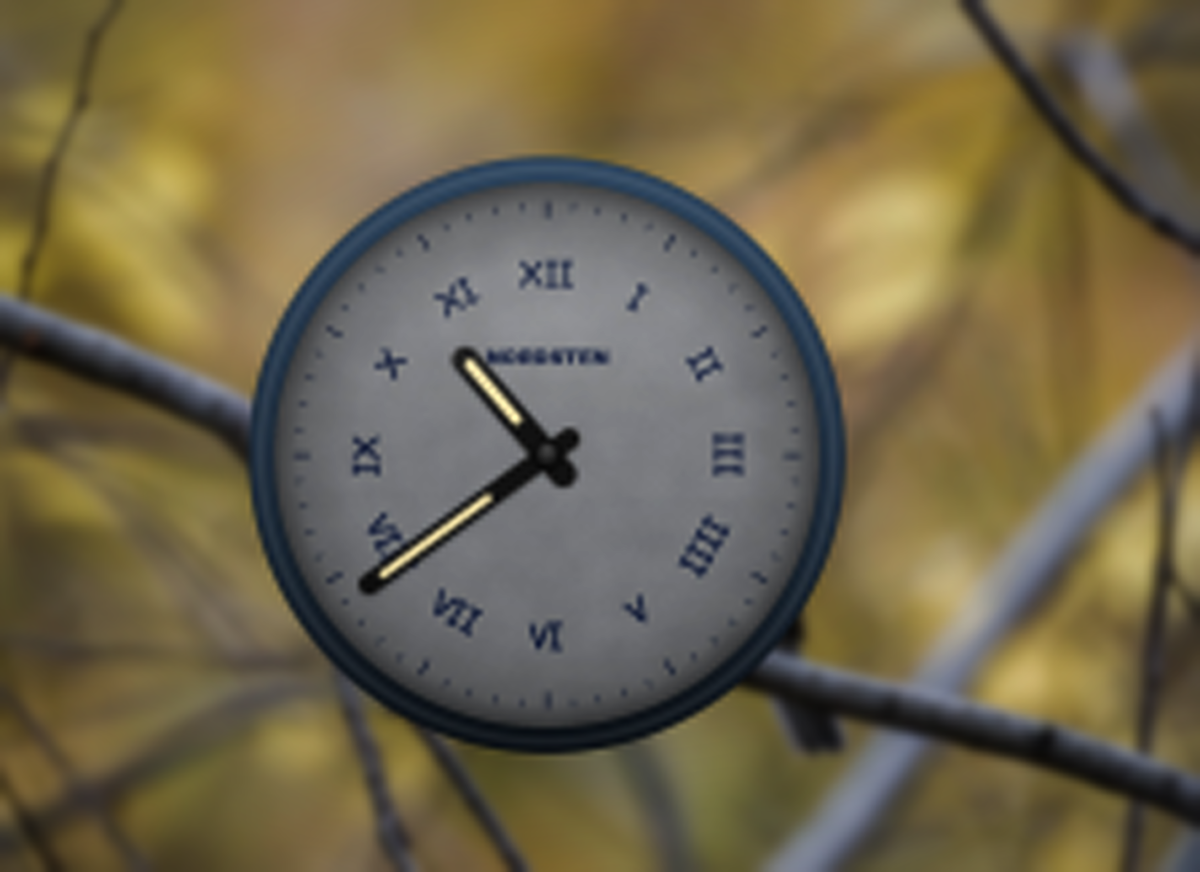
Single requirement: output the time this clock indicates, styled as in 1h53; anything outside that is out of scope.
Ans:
10h39
